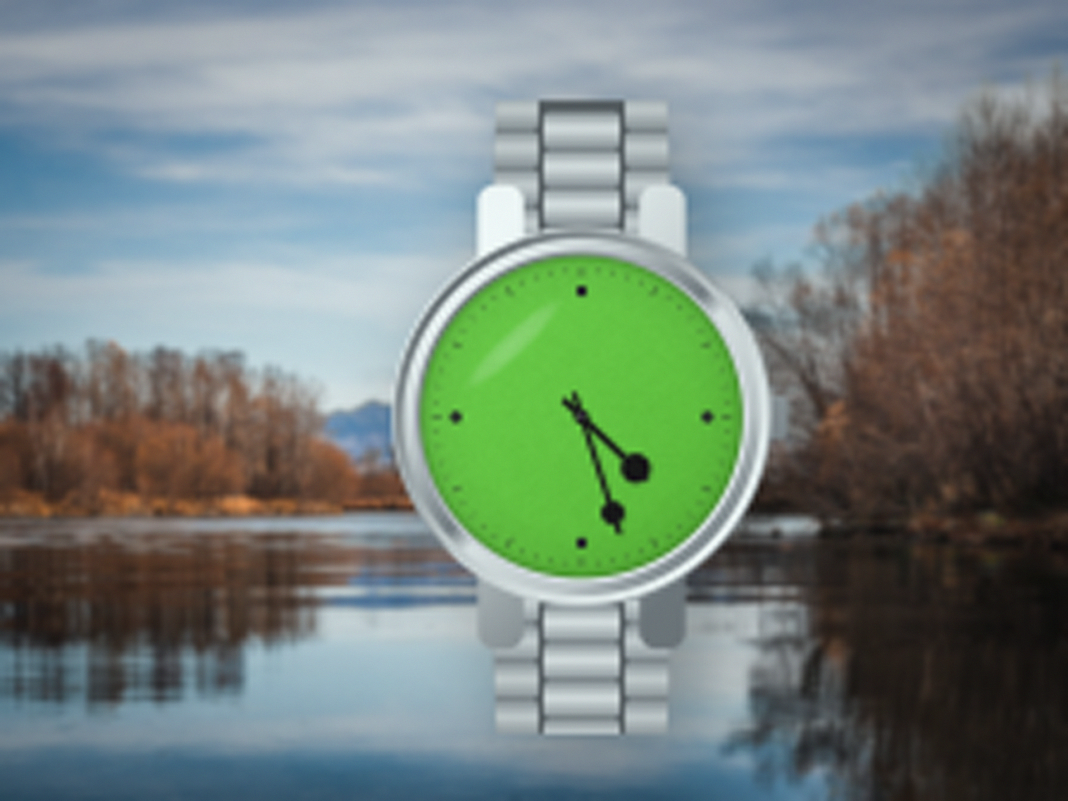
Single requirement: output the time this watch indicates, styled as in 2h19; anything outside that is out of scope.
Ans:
4h27
